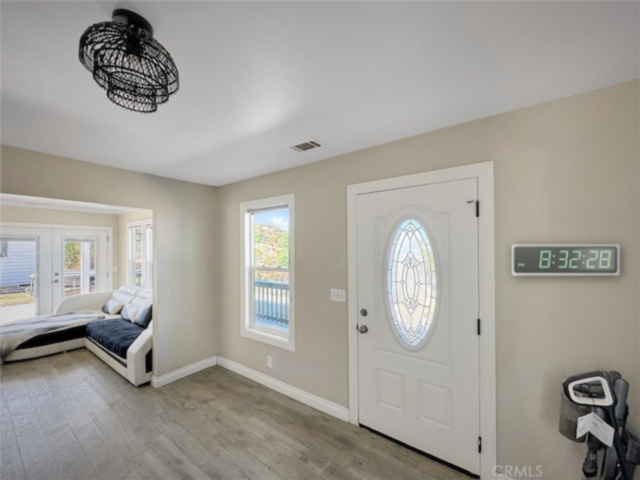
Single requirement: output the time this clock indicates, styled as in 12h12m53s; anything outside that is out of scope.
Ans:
8h32m28s
